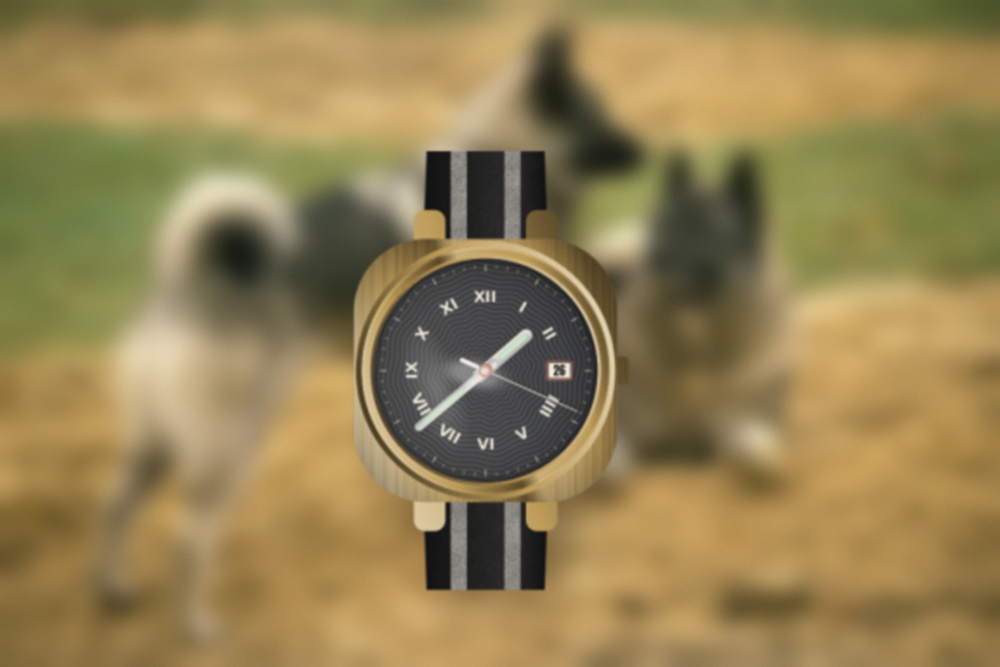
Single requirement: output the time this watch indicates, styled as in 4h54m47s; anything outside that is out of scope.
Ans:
1h38m19s
